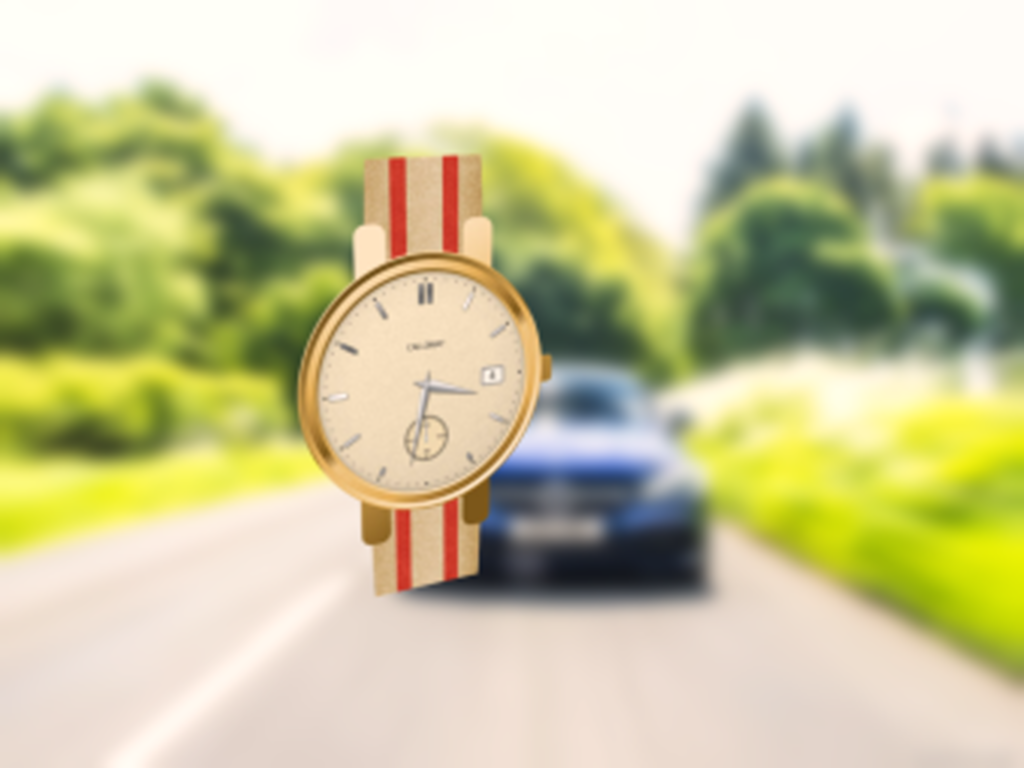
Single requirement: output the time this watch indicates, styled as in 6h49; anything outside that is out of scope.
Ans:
3h32
